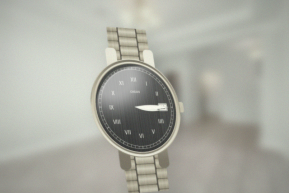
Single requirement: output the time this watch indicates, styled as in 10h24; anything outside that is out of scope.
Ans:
3h15
